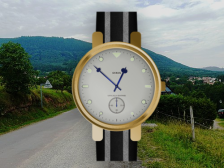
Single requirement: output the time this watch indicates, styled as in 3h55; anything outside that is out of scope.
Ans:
12h52
